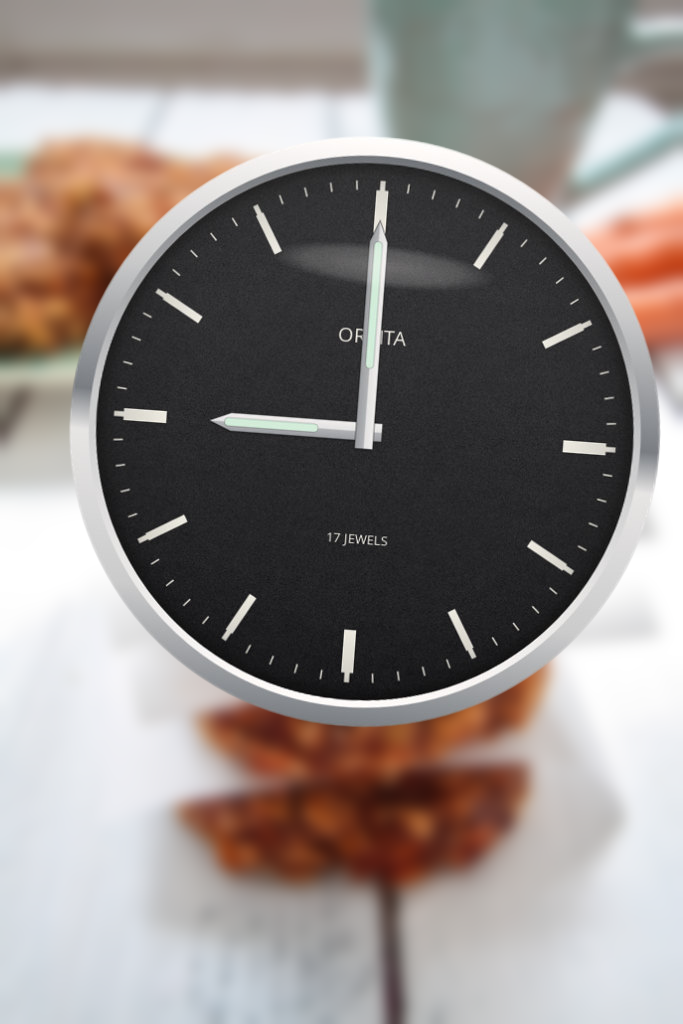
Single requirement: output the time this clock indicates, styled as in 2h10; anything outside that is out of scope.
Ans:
9h00
